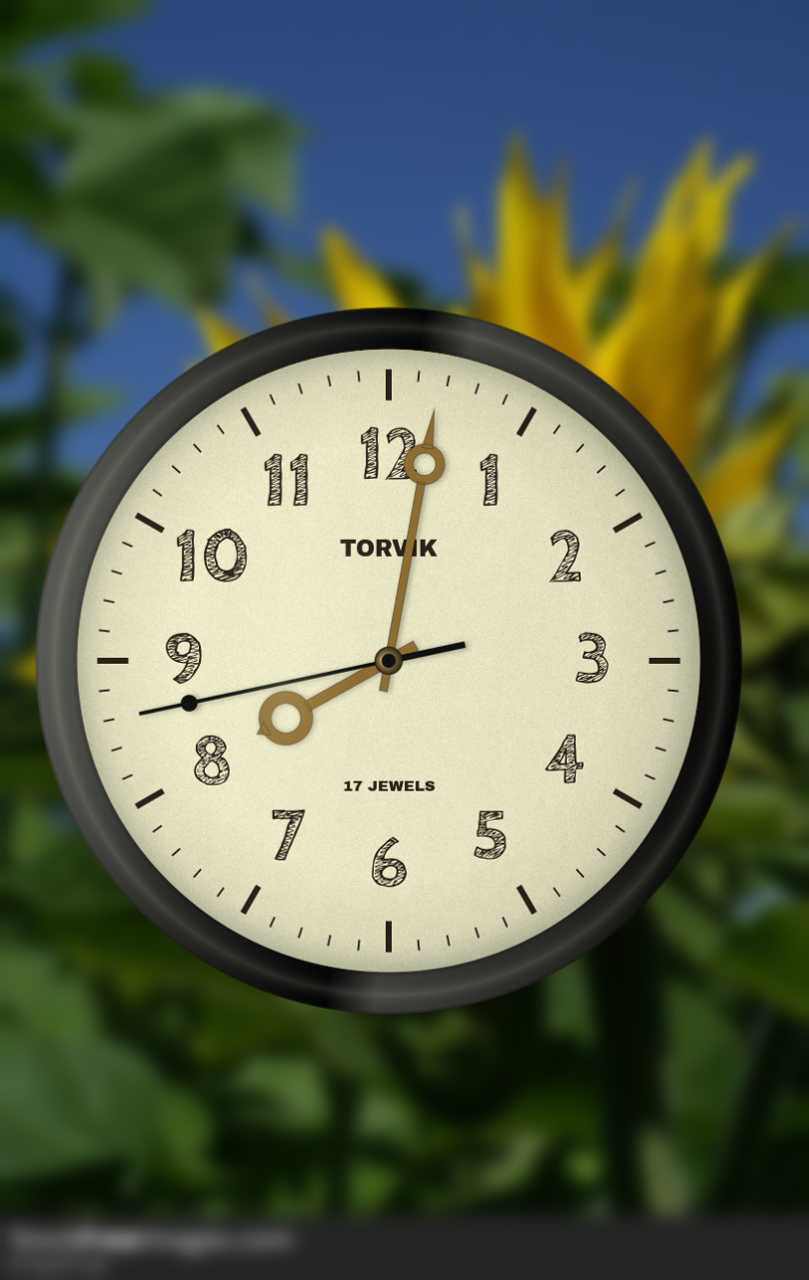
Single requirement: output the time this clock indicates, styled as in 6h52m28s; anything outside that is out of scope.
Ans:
8h01m43s
